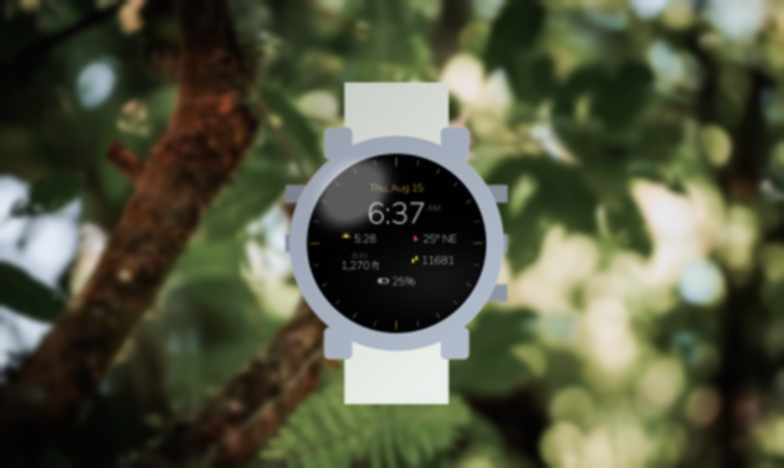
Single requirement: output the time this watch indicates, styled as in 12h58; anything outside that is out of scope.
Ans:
6h37
